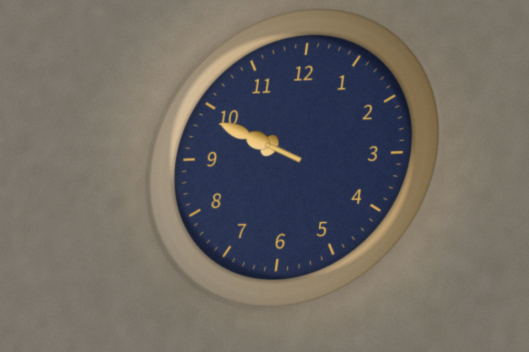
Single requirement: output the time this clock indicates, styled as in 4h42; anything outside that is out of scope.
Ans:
9h49
